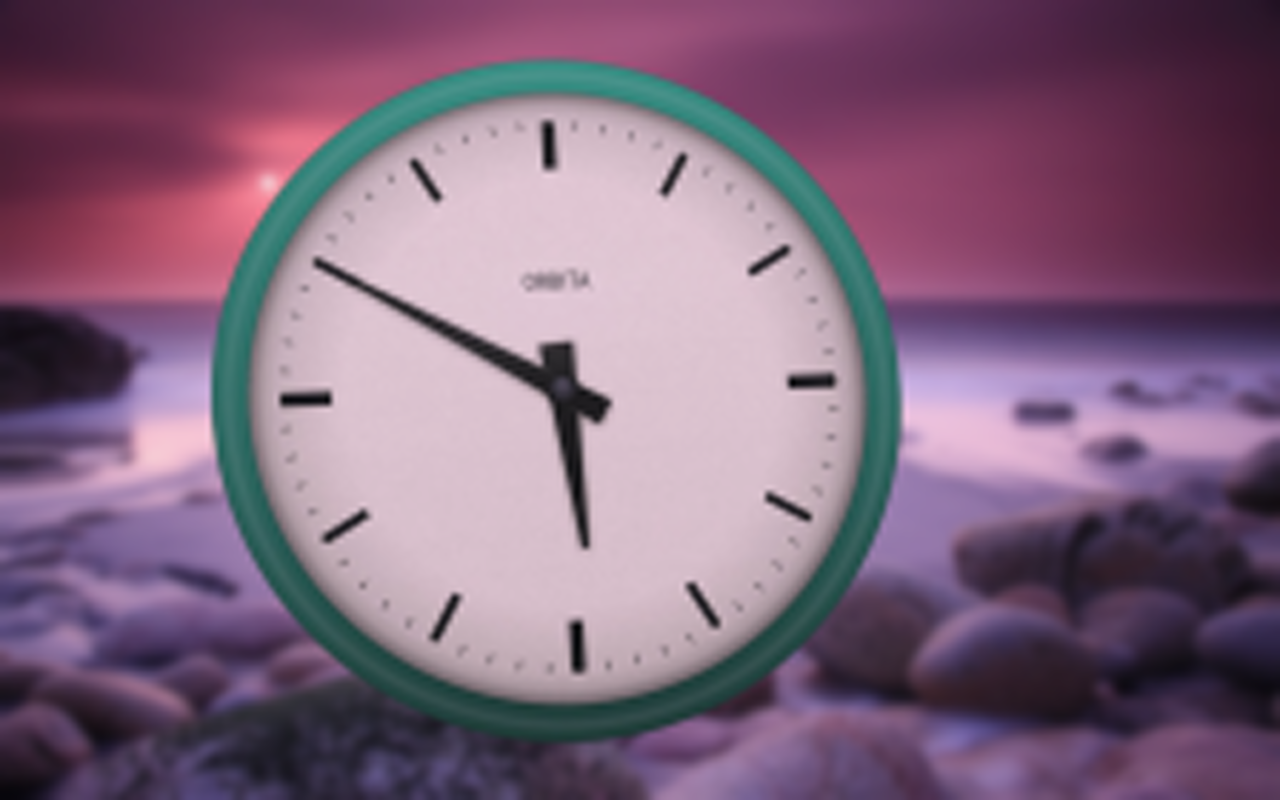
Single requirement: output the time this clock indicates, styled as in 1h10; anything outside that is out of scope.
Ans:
5h50
